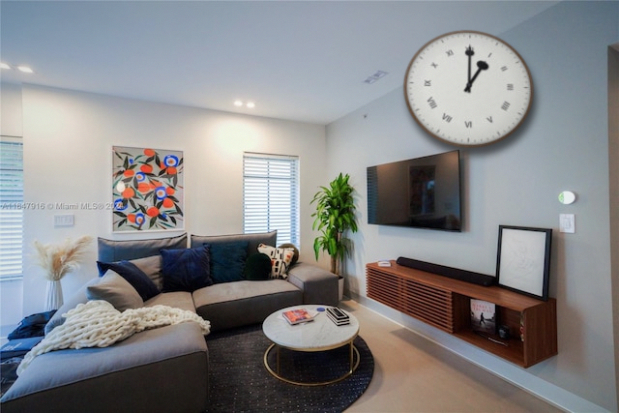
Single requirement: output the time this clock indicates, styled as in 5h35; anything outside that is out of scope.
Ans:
1h00
